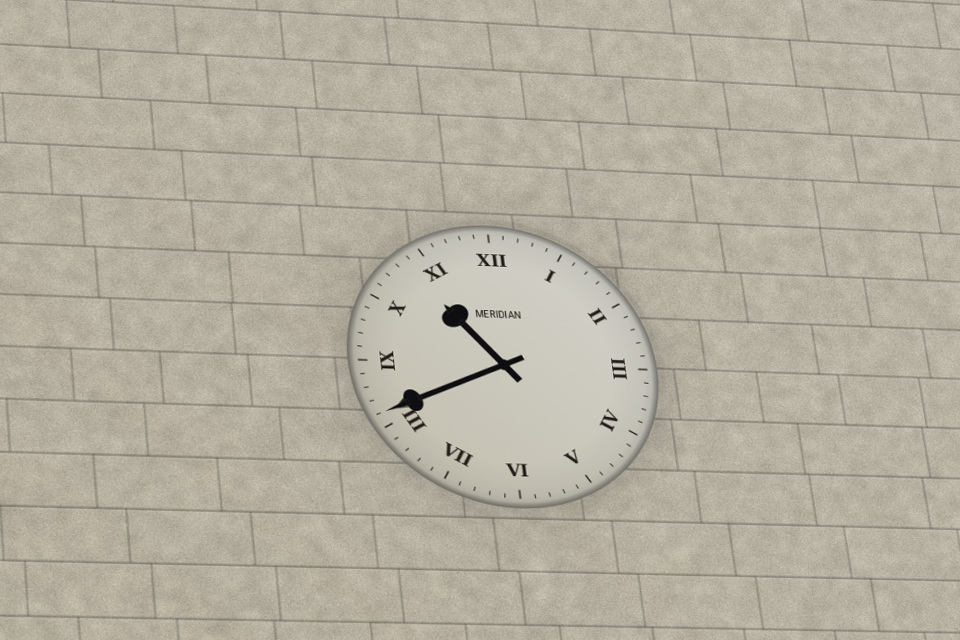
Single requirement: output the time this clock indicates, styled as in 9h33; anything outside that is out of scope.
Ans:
10h41
